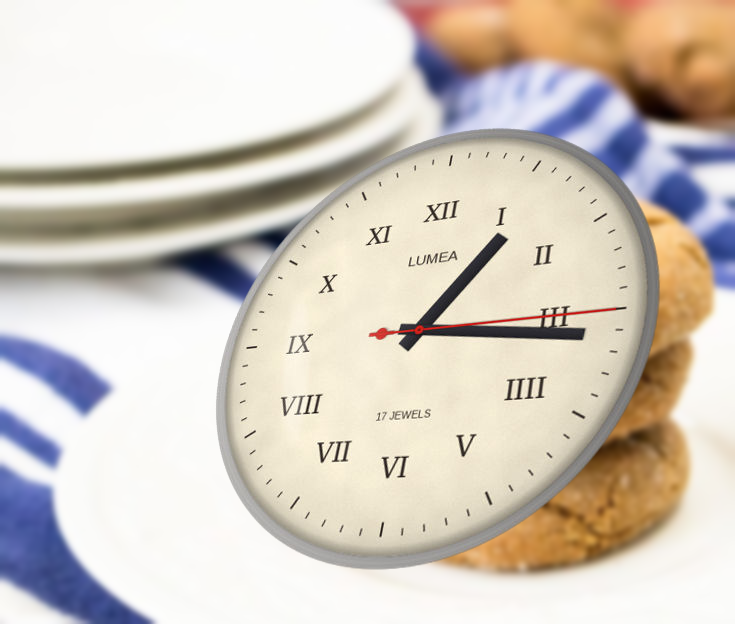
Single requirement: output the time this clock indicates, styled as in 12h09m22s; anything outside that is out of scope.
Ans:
1h16m15s
